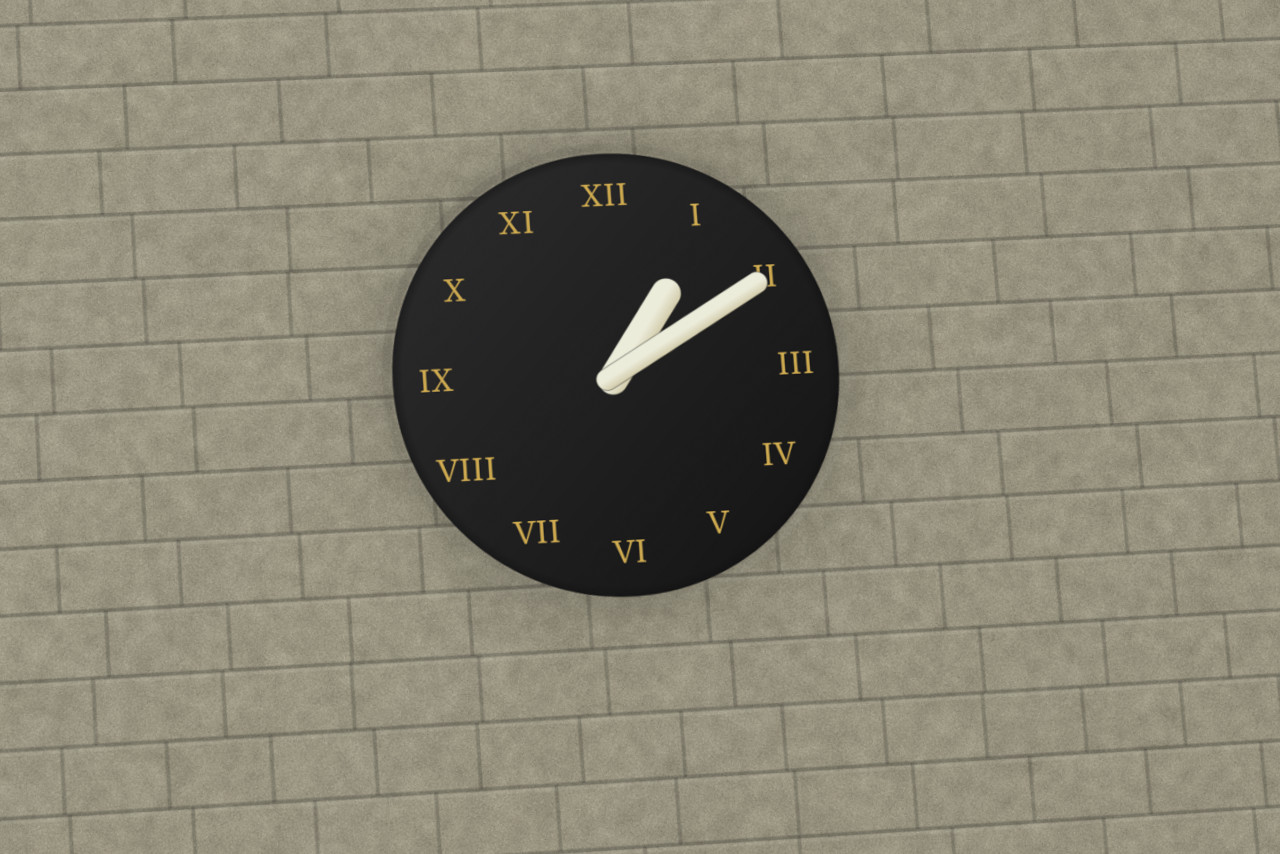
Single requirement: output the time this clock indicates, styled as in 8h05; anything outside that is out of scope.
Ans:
1h10
